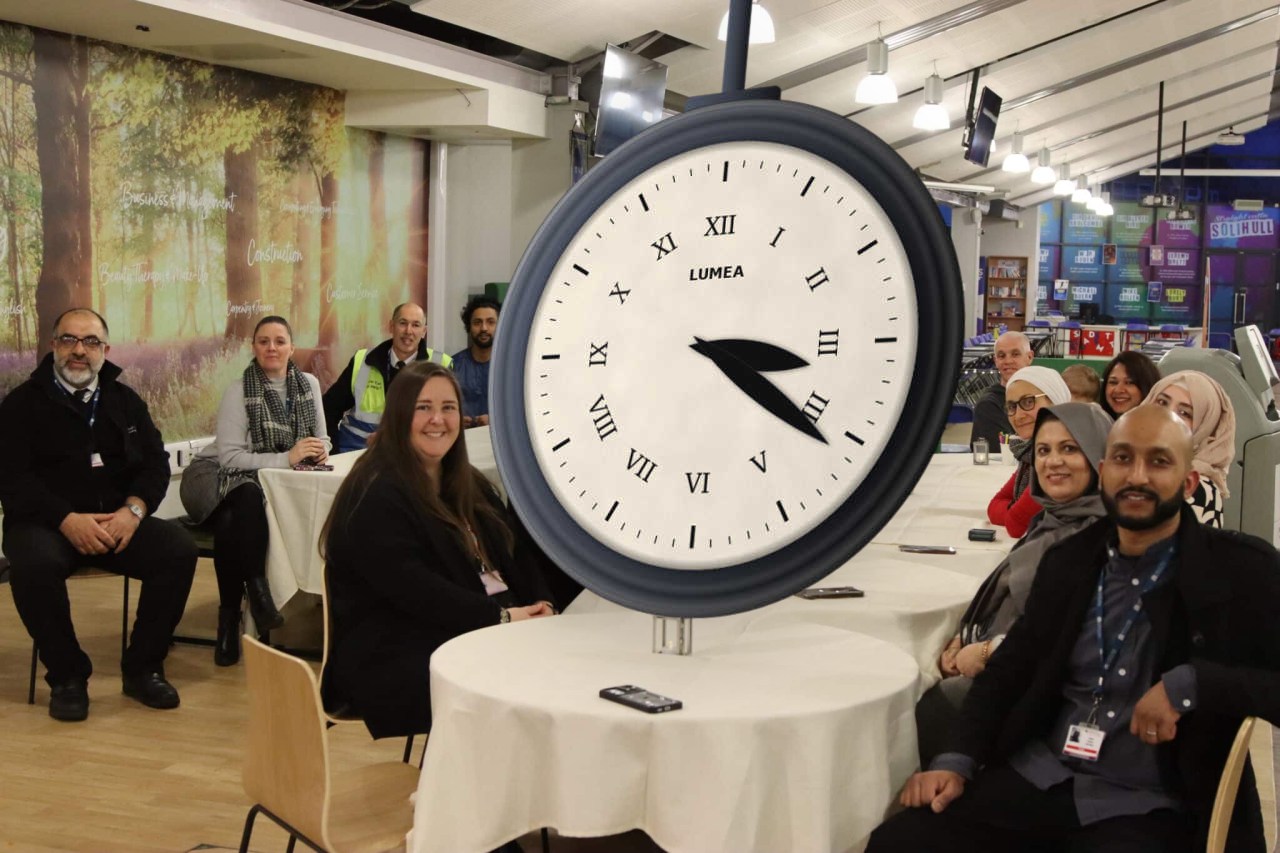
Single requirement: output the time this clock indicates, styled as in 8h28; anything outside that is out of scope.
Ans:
3h21
